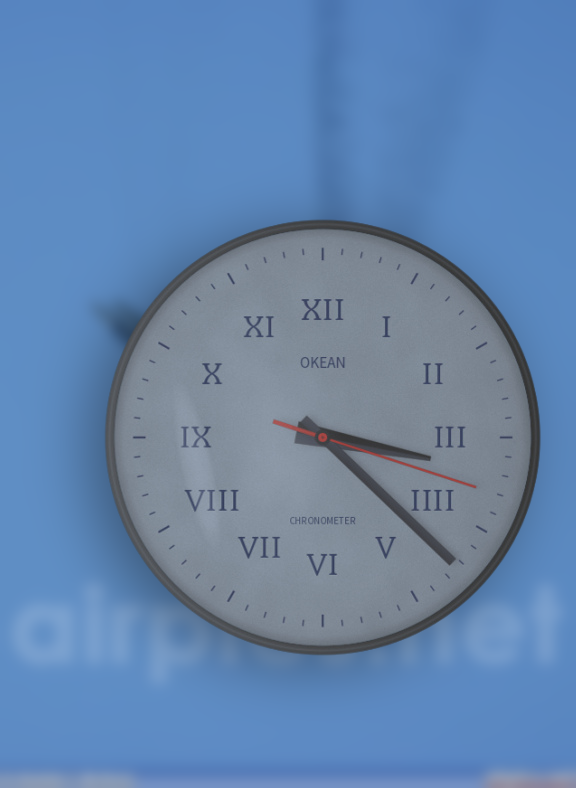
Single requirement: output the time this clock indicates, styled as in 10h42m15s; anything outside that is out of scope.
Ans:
3h22m18s
